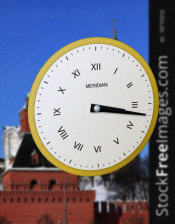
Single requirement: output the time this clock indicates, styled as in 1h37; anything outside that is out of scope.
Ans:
3h17
